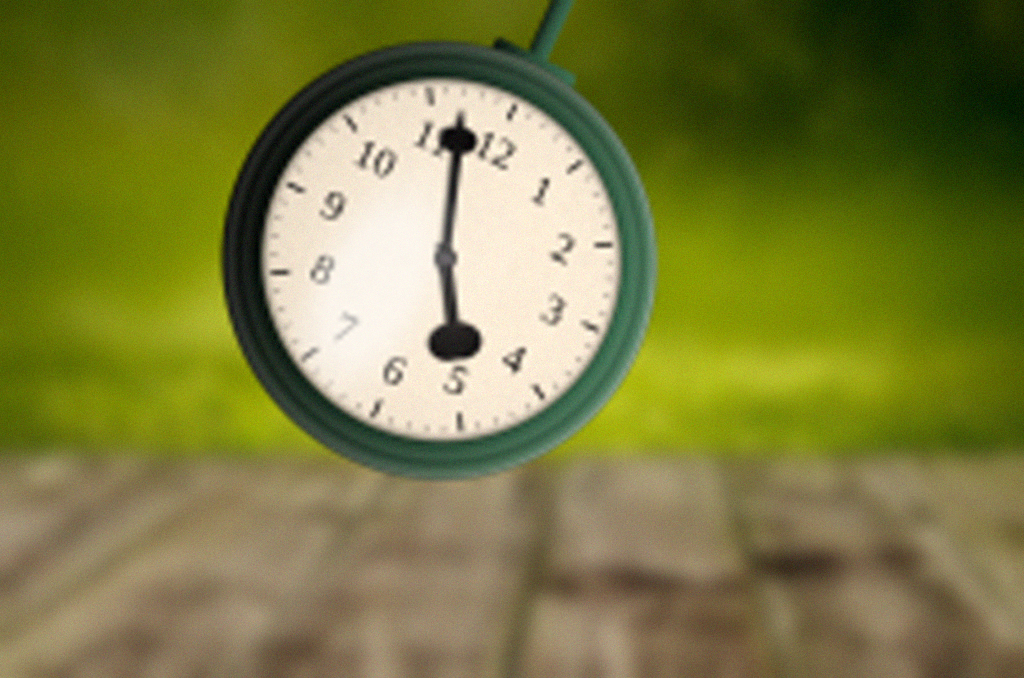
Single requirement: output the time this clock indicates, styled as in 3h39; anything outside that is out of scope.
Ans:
4h57
